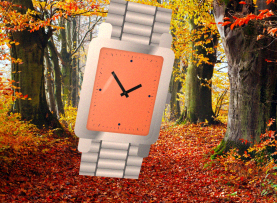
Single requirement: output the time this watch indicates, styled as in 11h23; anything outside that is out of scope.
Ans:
1h53
